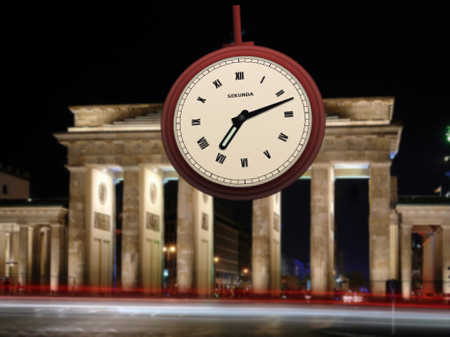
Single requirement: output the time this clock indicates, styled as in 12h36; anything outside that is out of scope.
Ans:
7h12
